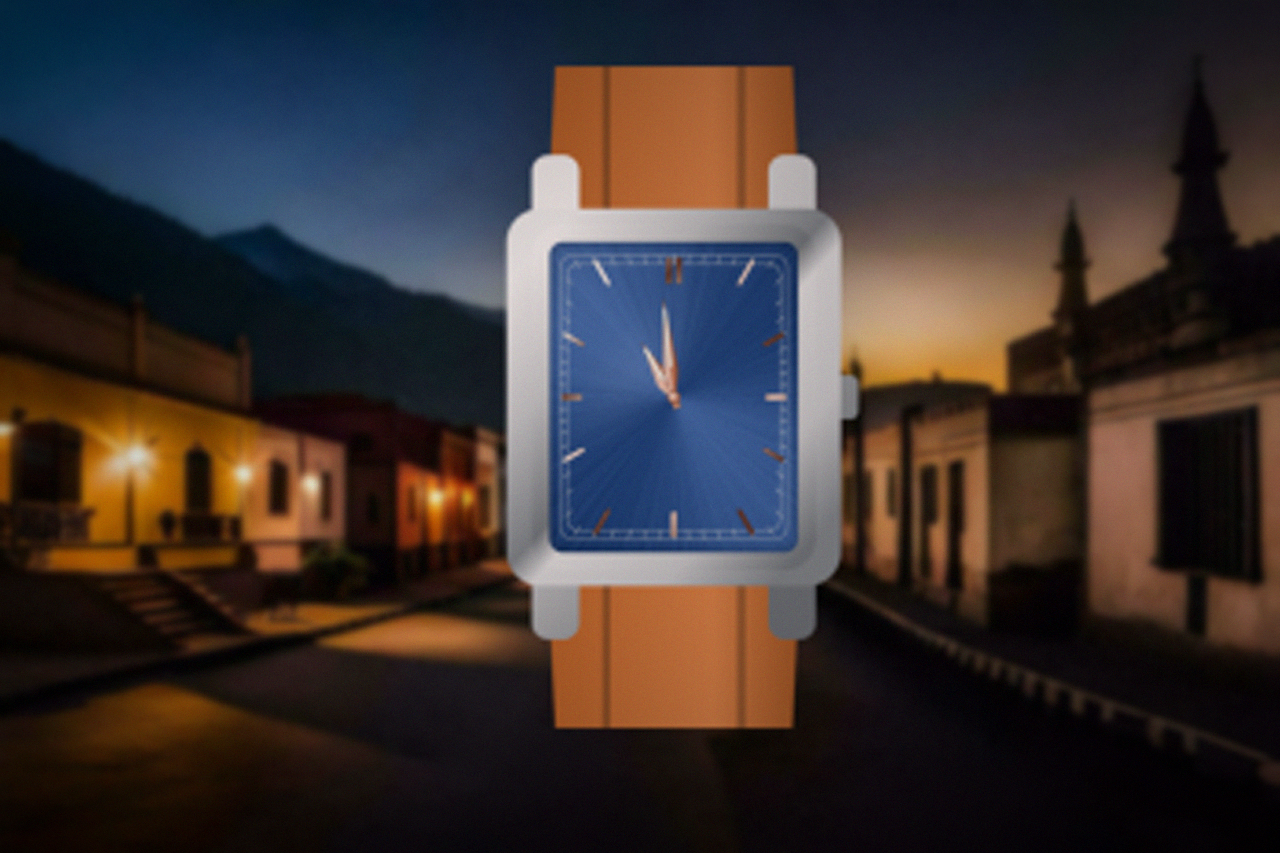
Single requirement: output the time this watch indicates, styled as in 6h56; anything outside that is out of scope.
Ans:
10h59
